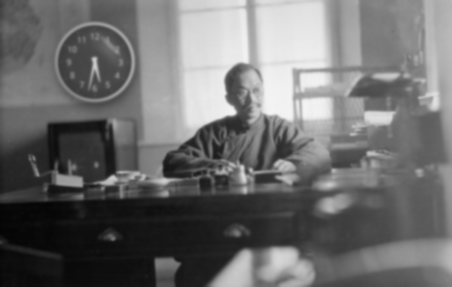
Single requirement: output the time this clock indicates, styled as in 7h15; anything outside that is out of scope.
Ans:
5h32
